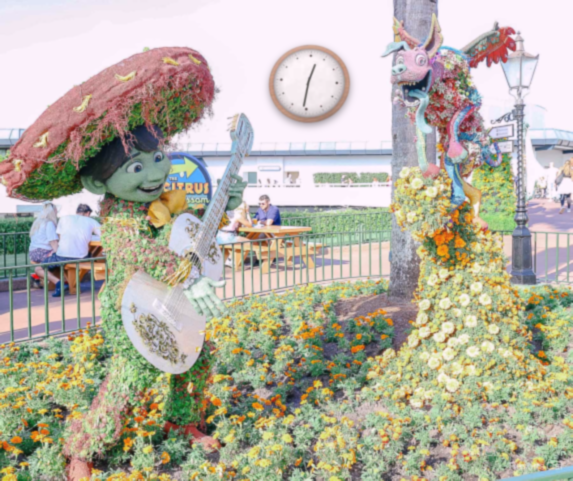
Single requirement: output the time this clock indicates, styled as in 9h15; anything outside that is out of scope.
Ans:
12h31
